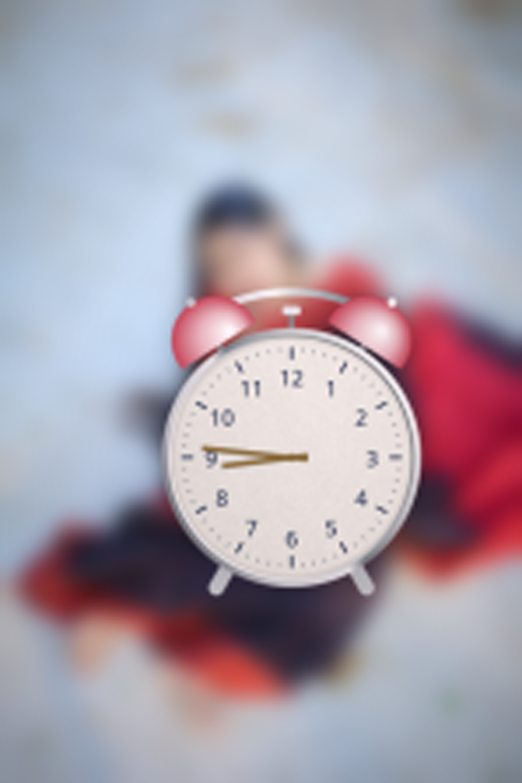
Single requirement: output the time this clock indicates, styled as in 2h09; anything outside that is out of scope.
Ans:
8h46
